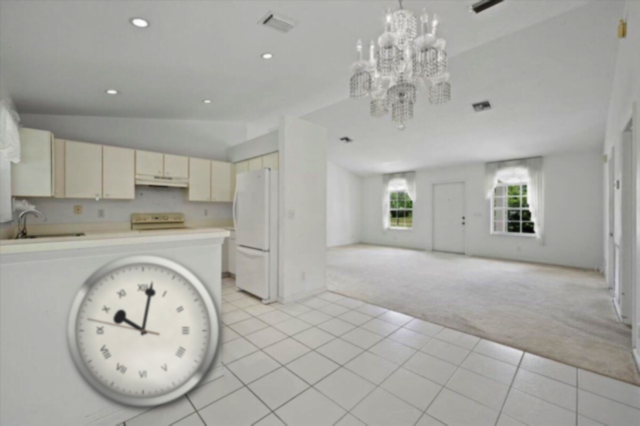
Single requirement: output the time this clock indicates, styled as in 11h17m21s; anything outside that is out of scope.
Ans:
10h01m47s
